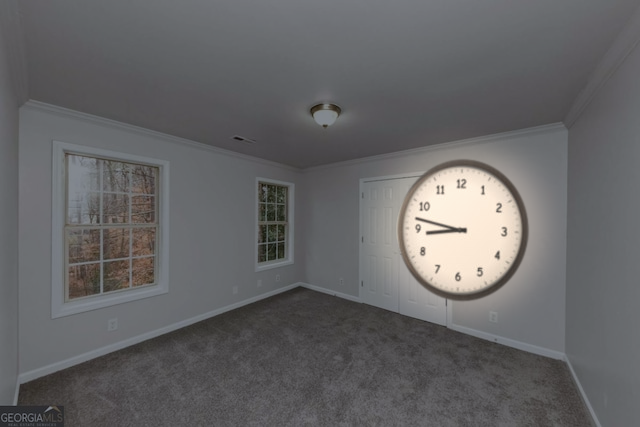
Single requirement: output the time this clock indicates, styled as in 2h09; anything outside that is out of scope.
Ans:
8h47
